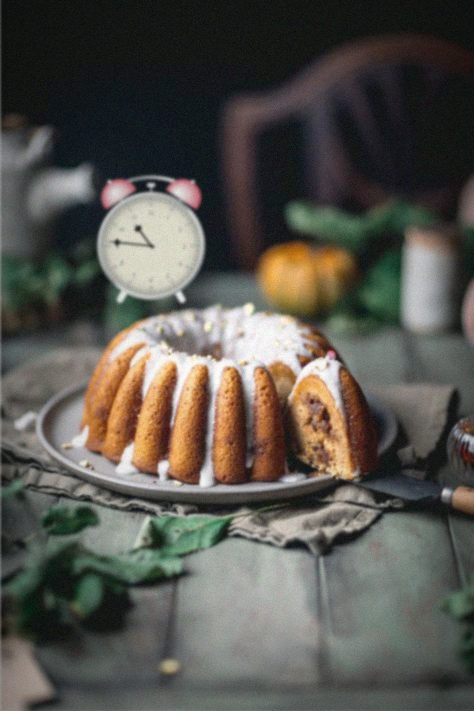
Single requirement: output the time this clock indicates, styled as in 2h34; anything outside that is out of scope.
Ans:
10h46
